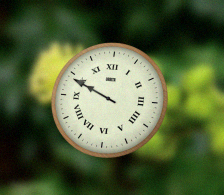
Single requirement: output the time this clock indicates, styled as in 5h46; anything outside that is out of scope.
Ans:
9h49
